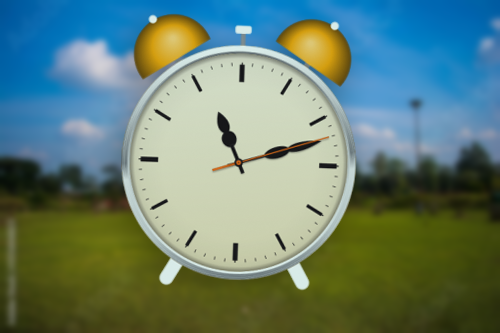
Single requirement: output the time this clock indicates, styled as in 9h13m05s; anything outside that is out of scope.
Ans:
11h12m12s
